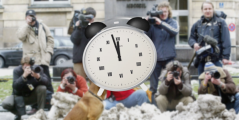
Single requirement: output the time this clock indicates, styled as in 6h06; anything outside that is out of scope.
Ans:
11h58
